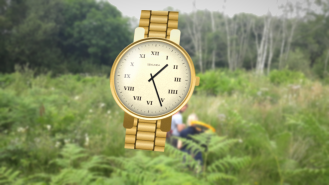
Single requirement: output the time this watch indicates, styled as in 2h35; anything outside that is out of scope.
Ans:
1h26
